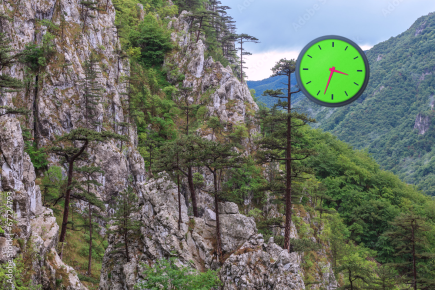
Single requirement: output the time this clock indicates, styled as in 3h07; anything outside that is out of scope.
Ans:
3h33
